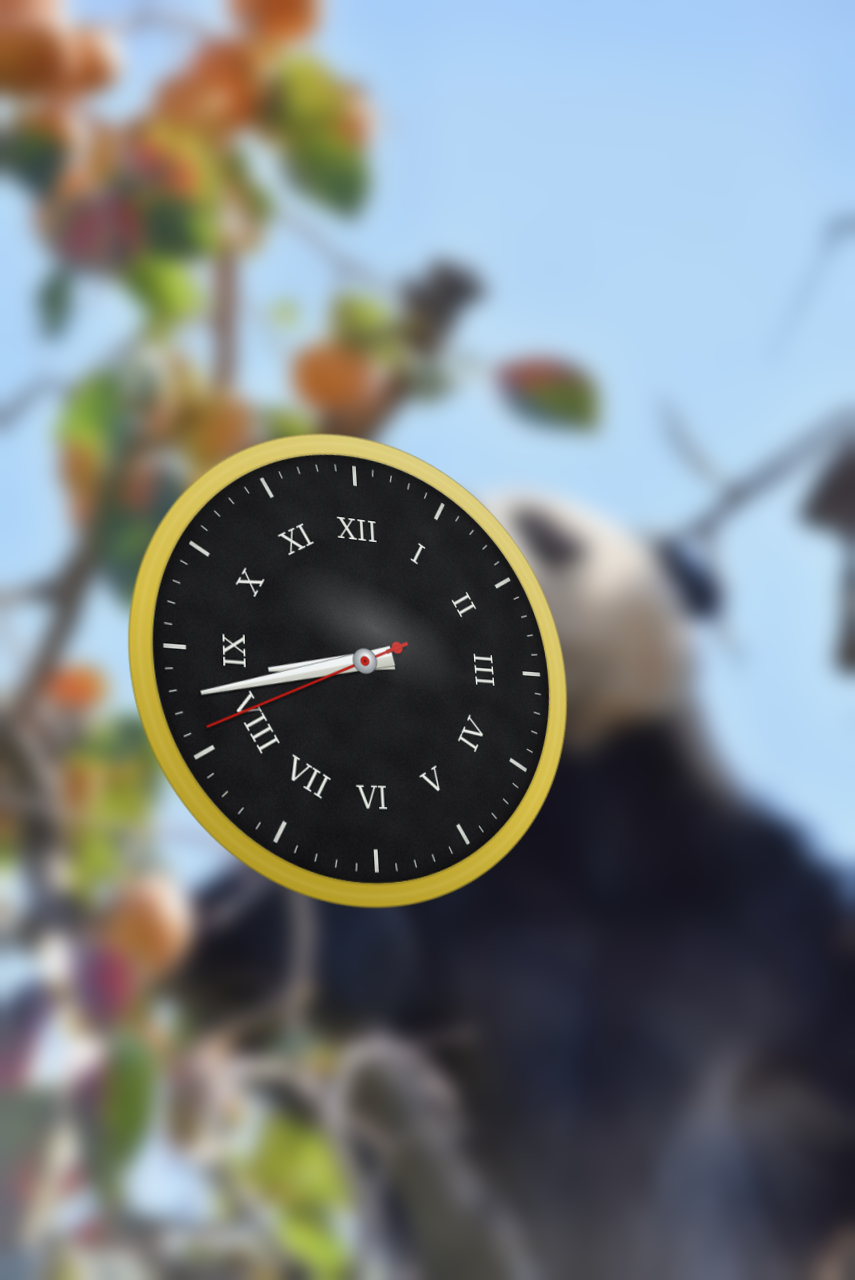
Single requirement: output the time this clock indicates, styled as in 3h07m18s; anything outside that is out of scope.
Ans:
8h42m41s
